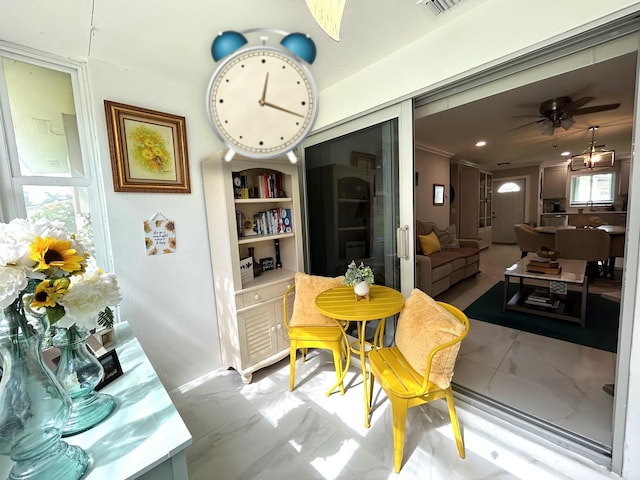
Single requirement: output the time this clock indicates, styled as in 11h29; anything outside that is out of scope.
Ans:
12h18
